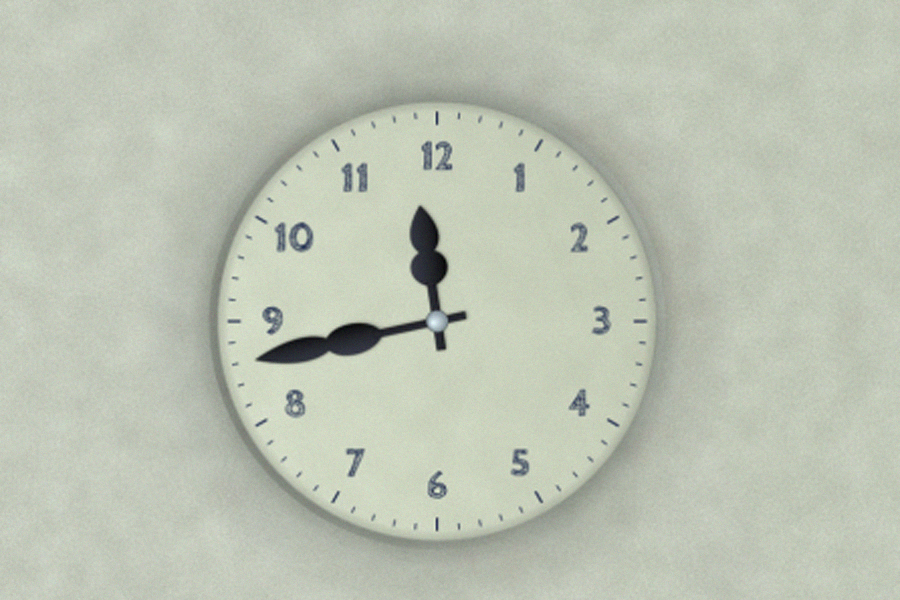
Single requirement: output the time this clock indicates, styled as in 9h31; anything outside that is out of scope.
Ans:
11h43
